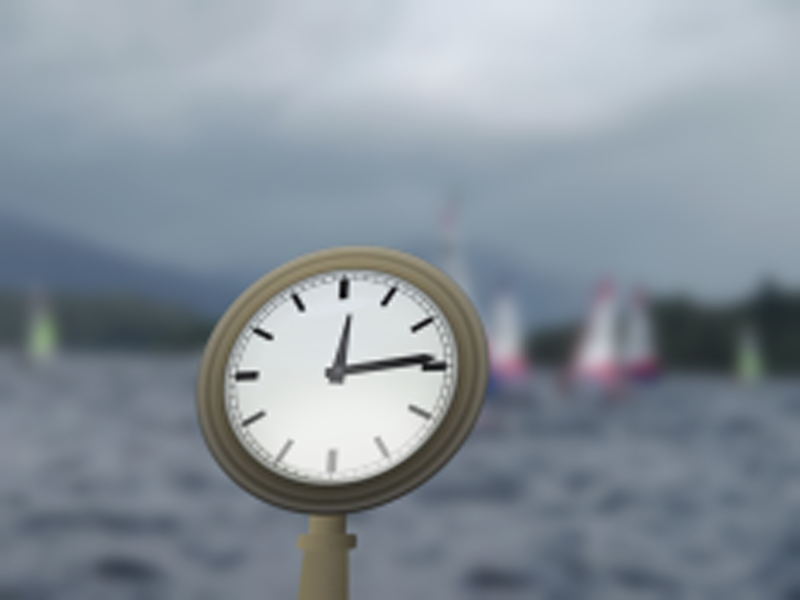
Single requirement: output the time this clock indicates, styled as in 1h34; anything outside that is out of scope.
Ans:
12h14
